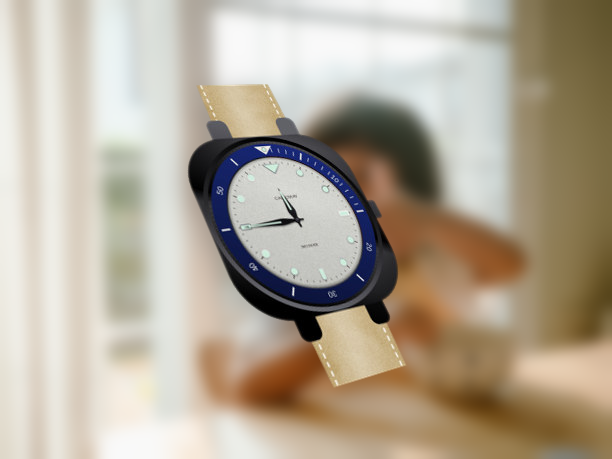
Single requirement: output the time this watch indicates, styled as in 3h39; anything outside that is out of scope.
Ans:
11h45
